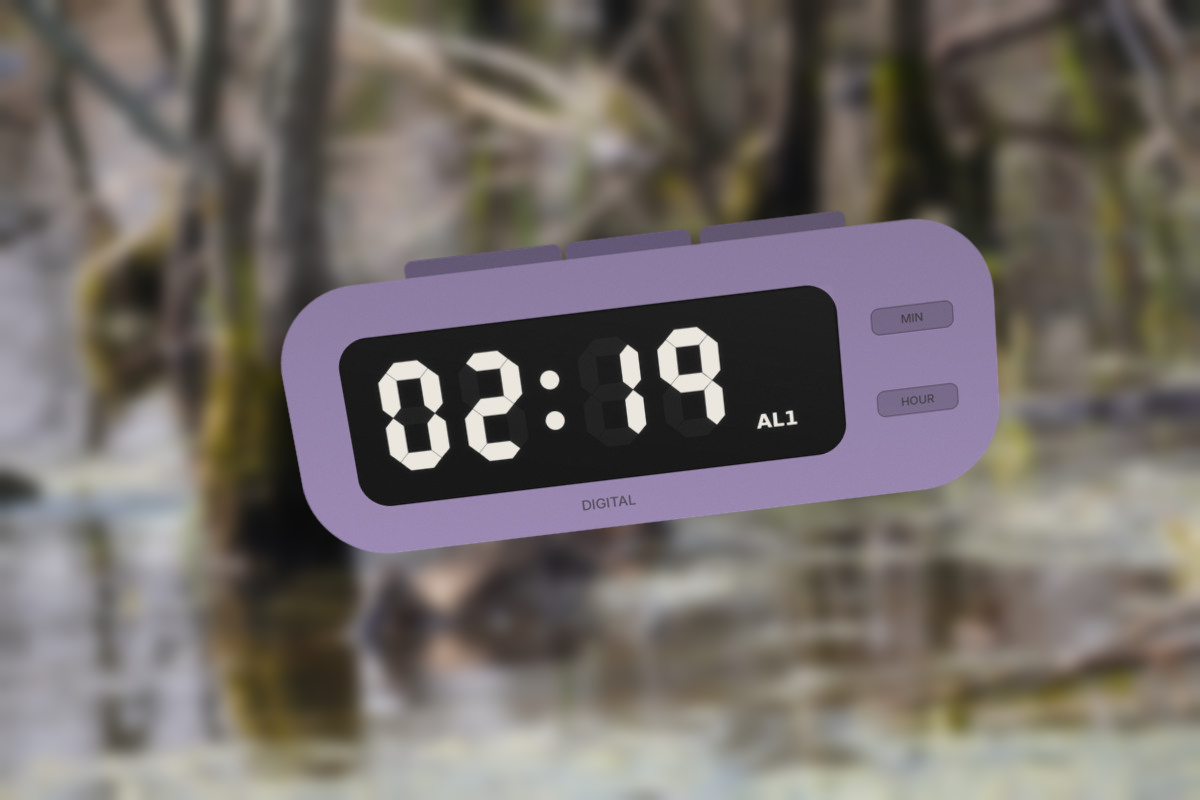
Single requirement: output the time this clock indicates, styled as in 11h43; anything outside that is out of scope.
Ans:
2h19
